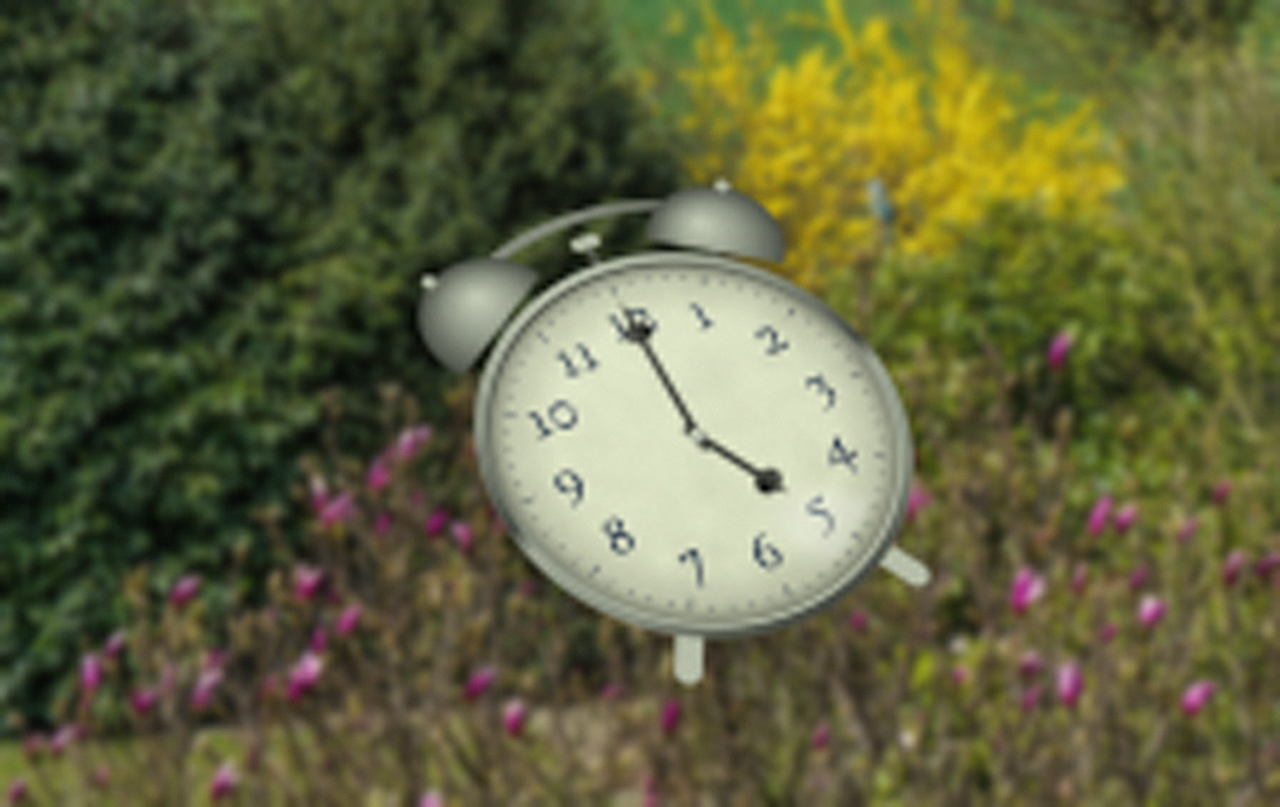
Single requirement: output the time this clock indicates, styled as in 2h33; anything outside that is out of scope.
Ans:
5h00
